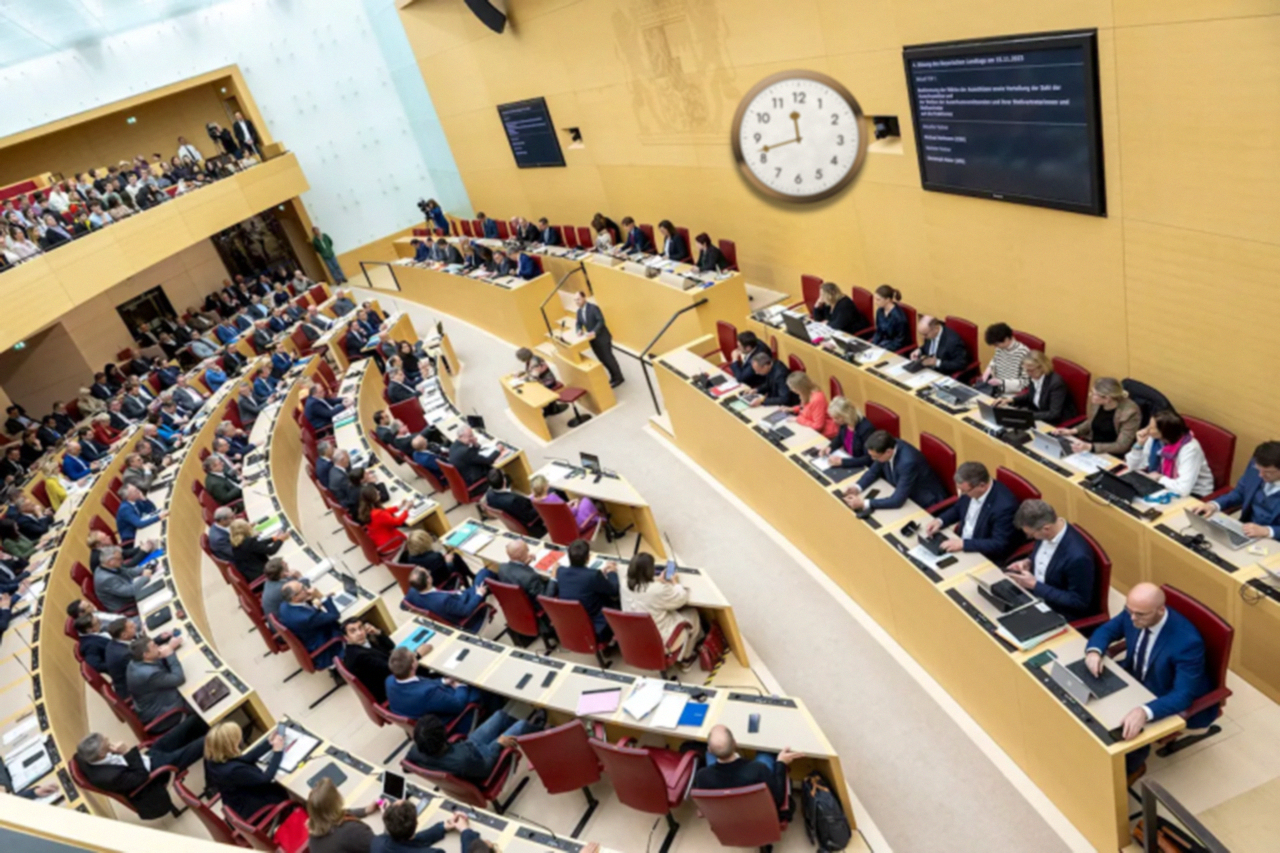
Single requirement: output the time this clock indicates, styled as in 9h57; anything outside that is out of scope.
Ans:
11h42
